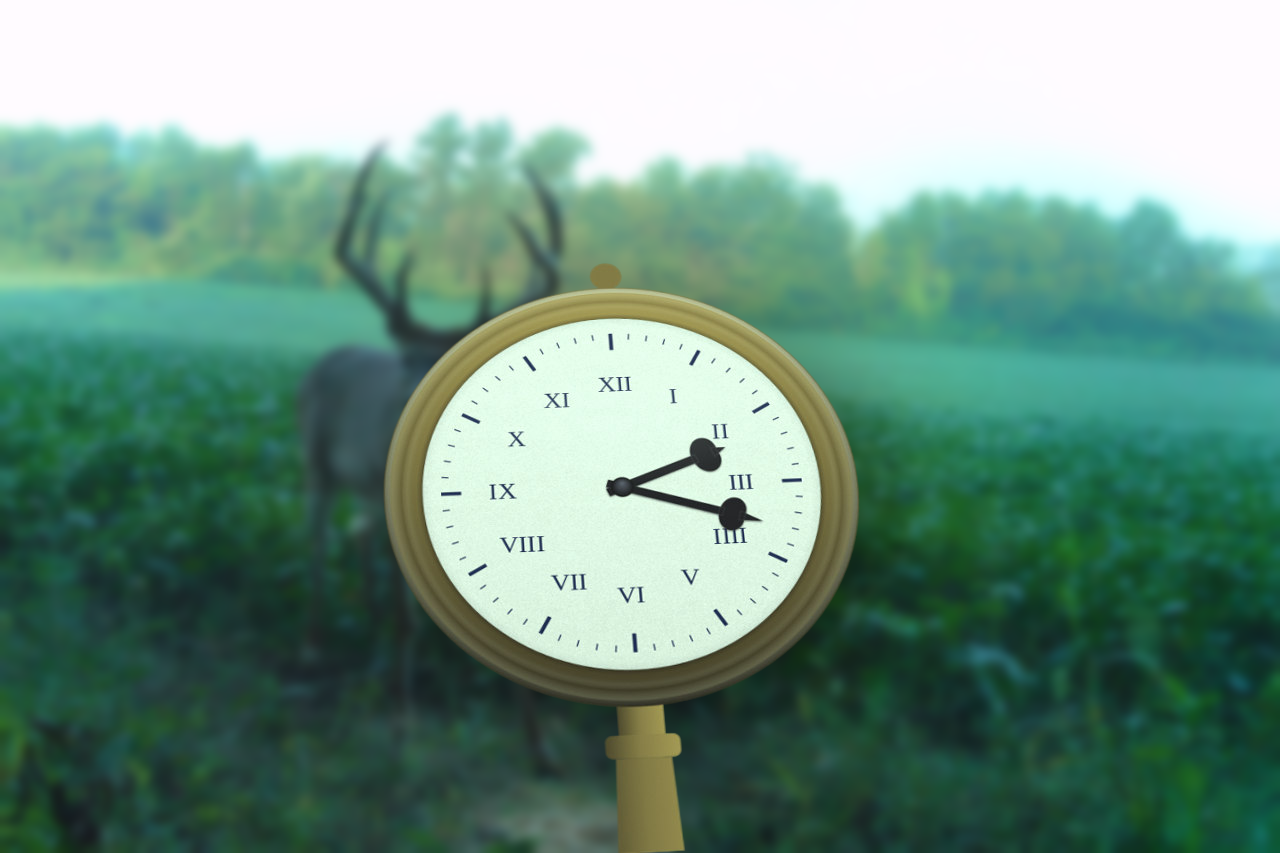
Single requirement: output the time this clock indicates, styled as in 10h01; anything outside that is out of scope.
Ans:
2h18
